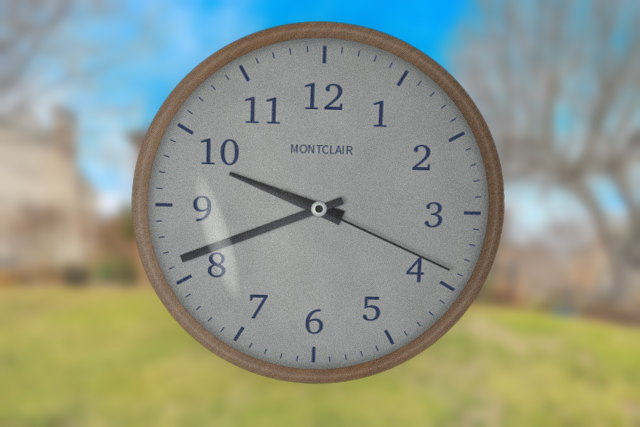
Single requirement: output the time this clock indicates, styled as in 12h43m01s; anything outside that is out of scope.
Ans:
9h41m19s
